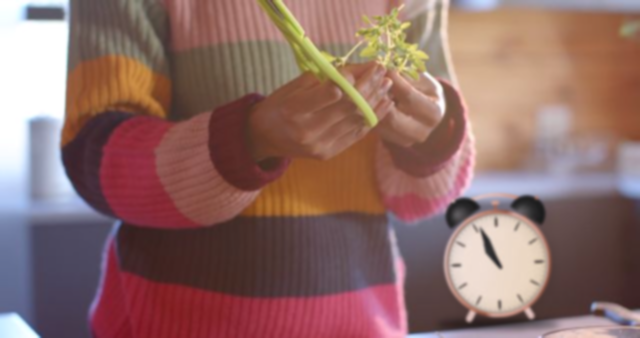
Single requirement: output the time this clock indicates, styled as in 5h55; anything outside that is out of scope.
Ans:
10h56
